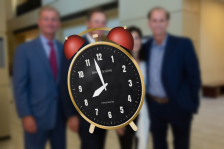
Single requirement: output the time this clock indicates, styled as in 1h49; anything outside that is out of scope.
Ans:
7h58
